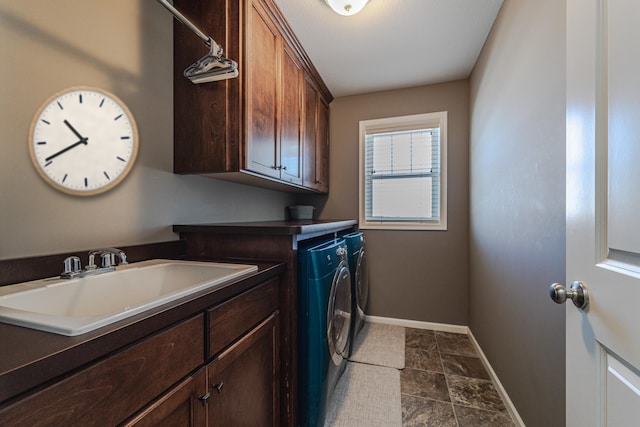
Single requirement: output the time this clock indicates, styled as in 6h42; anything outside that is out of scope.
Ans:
10h41
